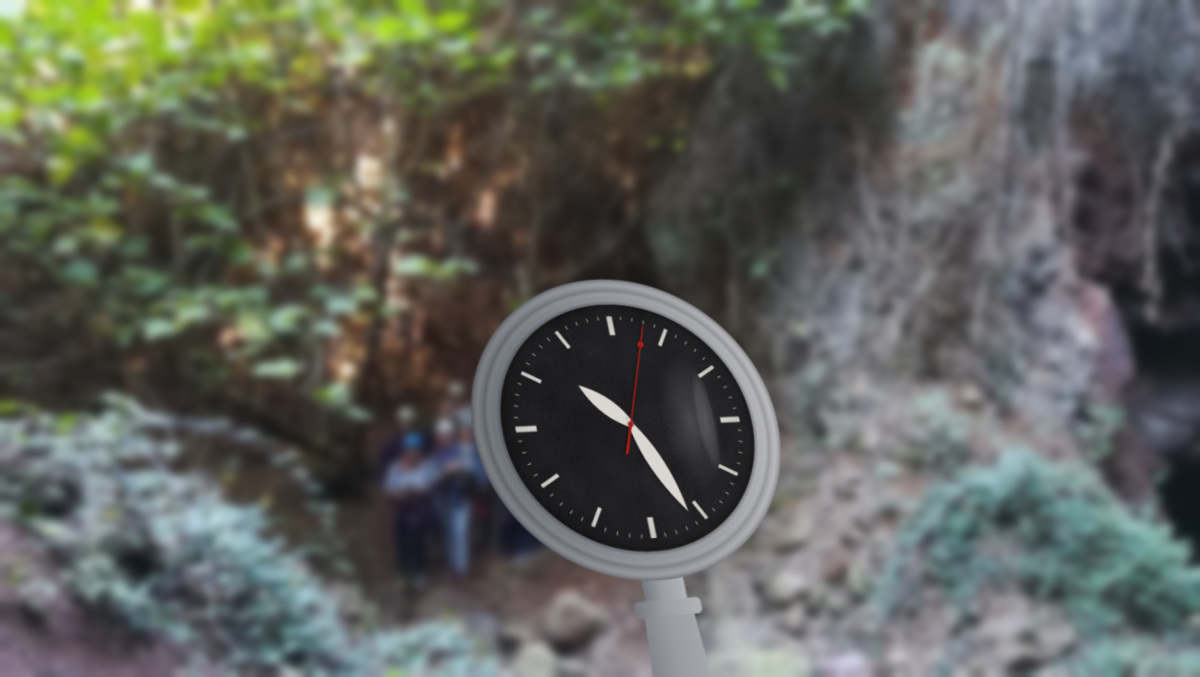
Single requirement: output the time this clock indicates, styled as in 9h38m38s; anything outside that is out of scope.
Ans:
10h26m03s
